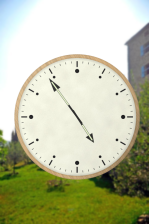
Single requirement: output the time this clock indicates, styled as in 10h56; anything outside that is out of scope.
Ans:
4h54
